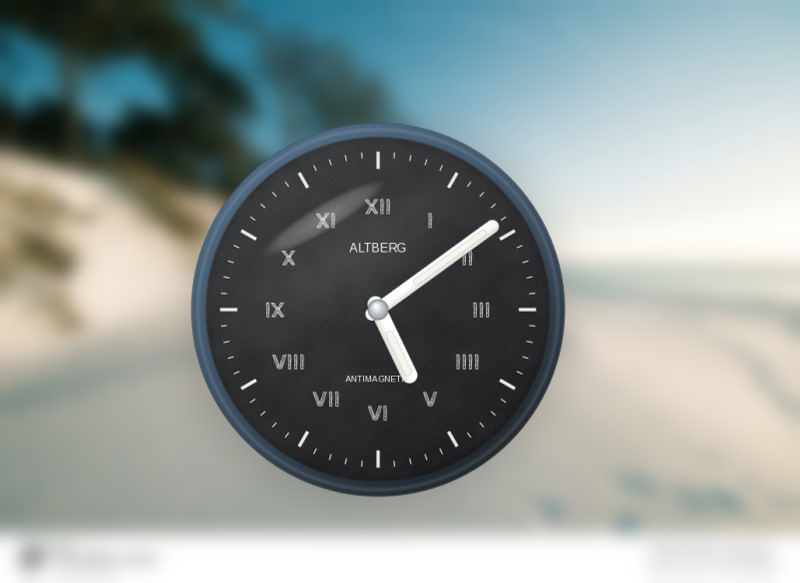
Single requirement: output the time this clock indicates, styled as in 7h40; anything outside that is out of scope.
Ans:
5h09
